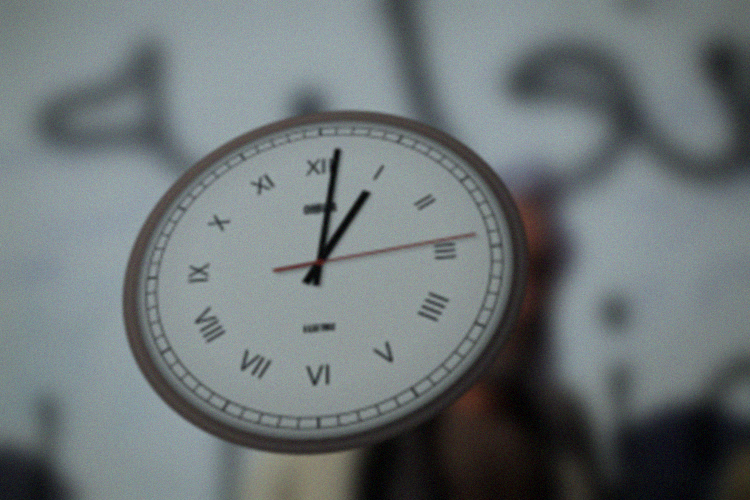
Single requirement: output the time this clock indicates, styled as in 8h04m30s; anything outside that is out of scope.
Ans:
1h01m14s
